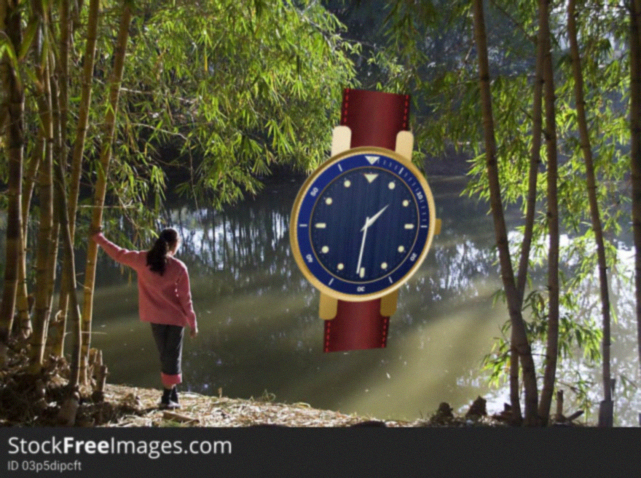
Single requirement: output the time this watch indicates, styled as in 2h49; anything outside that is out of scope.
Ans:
1h31
